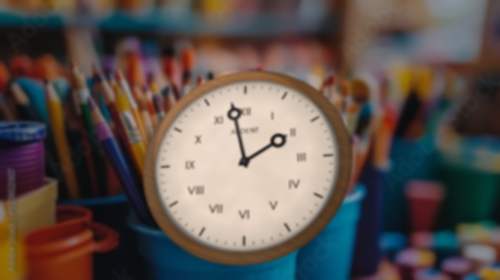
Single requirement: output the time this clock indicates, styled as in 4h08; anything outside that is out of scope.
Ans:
1h58
